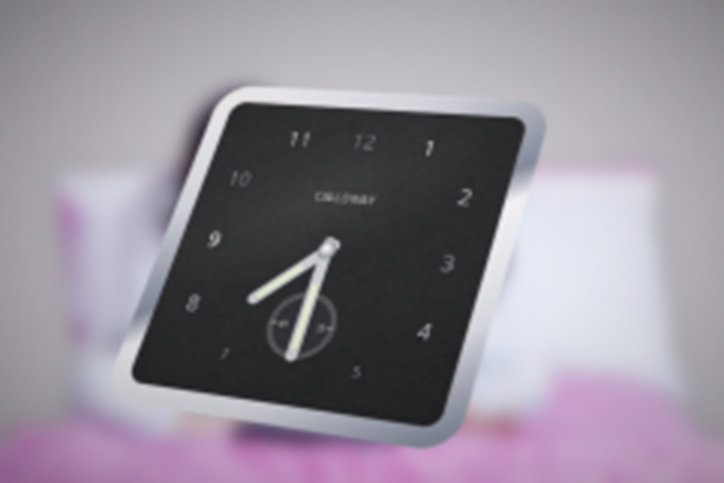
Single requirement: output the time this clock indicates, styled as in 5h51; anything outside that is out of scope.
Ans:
7h30
